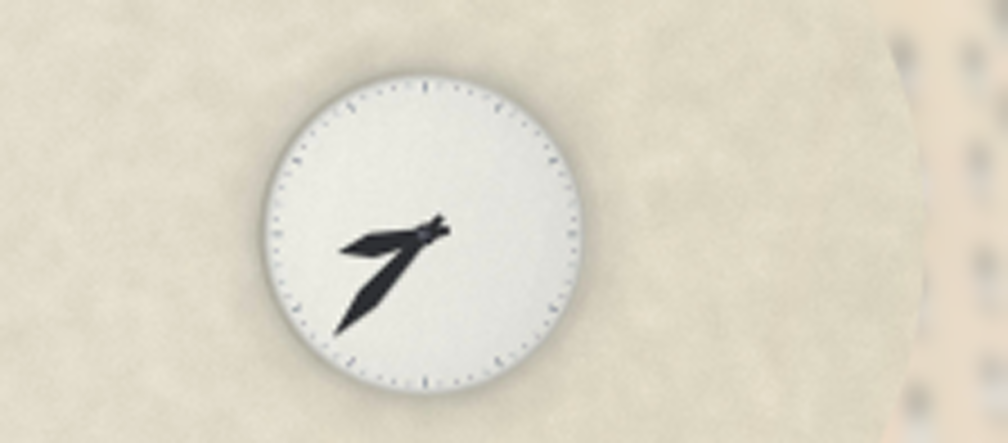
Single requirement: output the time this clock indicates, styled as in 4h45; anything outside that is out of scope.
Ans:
8h37
